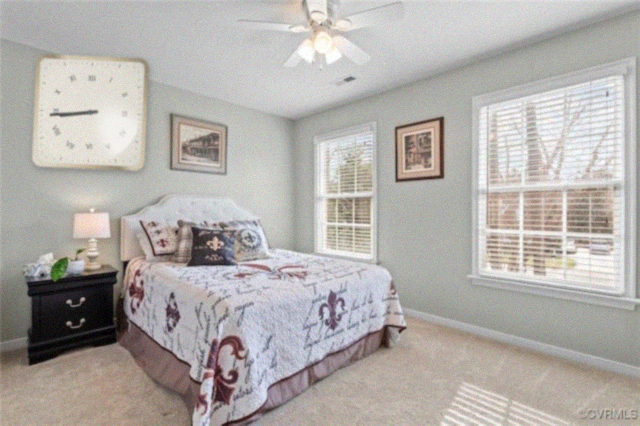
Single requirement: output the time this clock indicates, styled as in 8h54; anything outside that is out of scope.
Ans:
8h44
